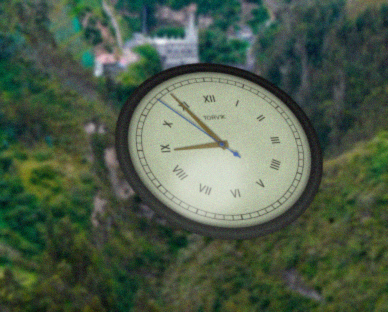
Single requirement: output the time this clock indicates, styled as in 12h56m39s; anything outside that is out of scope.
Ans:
8h54m53s
